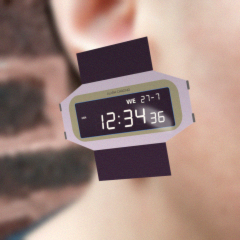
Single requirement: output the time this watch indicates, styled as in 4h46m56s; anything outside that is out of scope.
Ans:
12h34m36s
